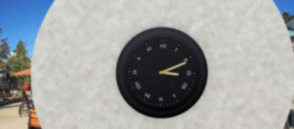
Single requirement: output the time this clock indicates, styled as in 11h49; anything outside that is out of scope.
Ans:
3h11
